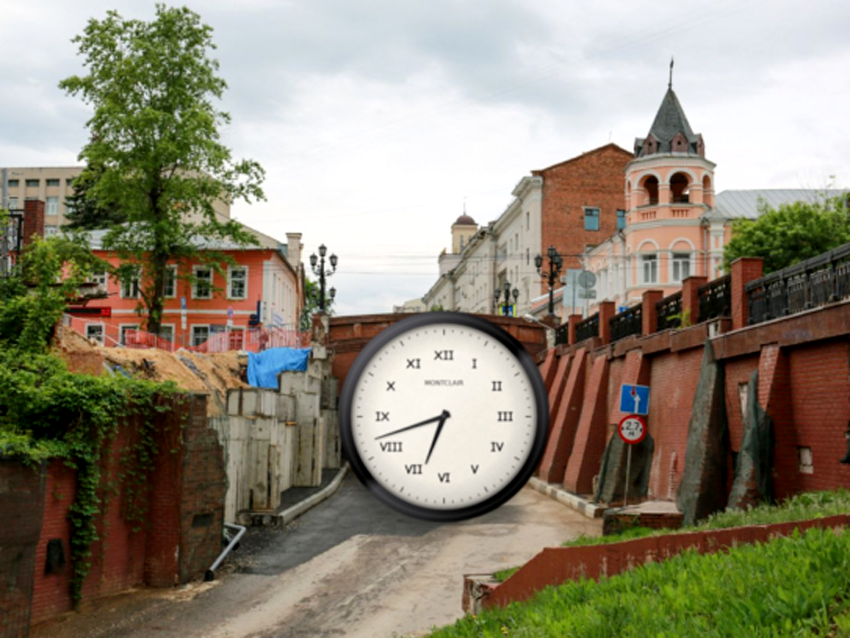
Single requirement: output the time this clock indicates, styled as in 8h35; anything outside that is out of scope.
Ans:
6h42
